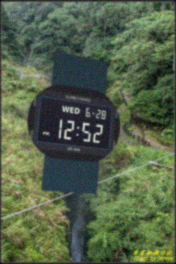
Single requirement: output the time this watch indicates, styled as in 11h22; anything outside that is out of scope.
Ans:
12h52
